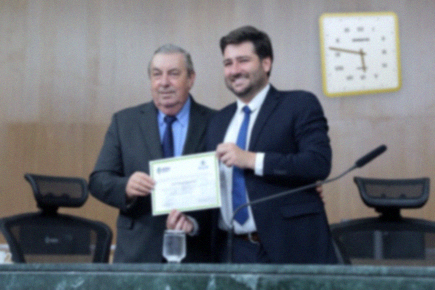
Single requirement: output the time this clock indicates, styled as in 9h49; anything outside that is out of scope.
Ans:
5h47
